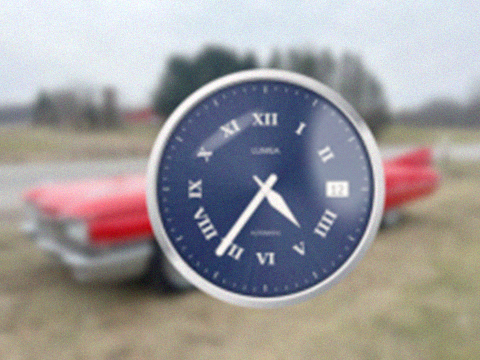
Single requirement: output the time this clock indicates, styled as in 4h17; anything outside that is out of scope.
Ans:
4h36
